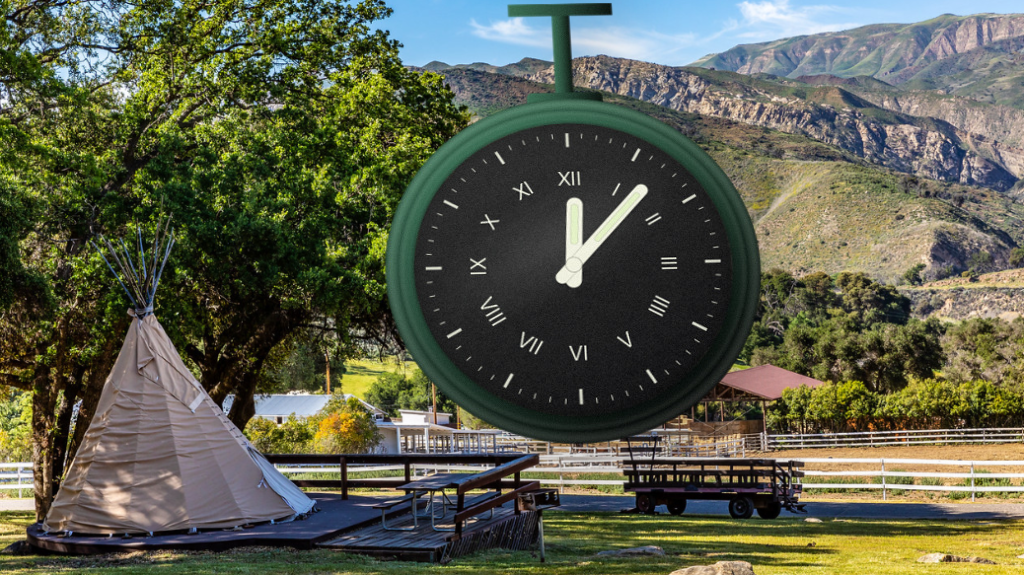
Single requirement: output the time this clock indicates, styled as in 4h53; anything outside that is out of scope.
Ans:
12h07
